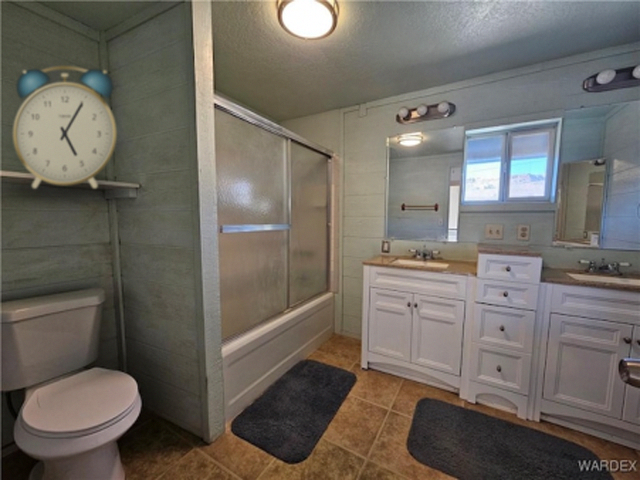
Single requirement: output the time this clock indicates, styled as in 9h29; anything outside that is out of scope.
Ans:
5h05
